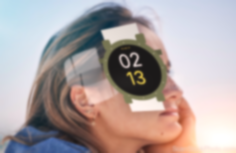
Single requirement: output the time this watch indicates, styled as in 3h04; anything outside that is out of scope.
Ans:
2h13
